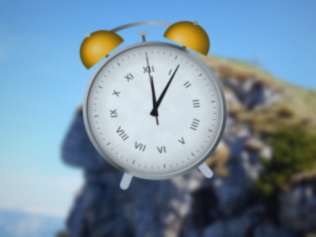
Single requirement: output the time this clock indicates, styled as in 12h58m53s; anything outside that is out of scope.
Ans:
12h06m00s
